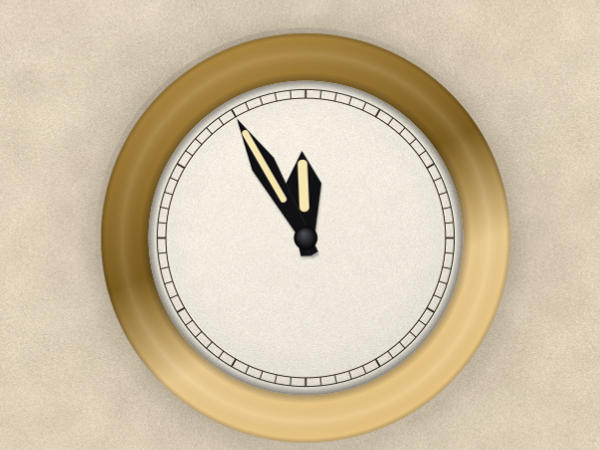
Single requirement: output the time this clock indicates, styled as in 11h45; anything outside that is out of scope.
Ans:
11h55
